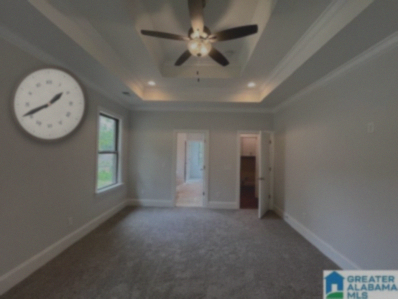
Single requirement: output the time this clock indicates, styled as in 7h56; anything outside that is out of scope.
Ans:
1h41
